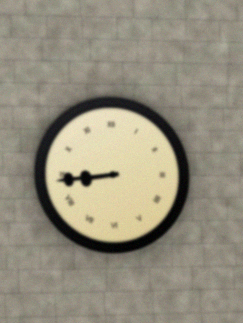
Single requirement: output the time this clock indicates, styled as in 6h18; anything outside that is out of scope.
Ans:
8h44
